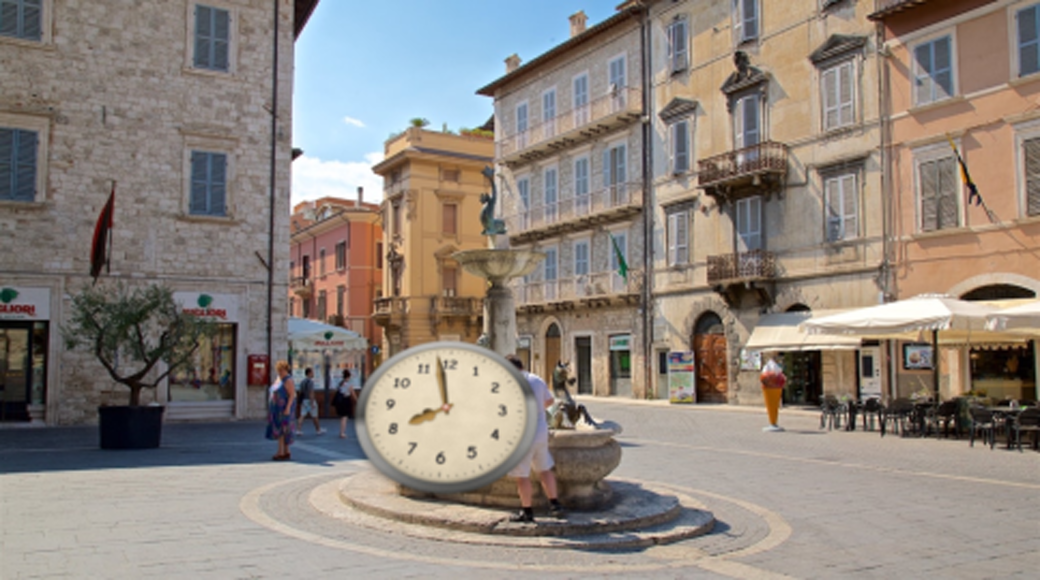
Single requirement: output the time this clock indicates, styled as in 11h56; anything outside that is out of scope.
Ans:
7h58
